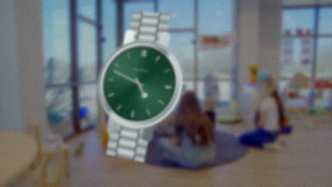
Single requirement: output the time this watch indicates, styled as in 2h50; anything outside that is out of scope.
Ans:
4h48
